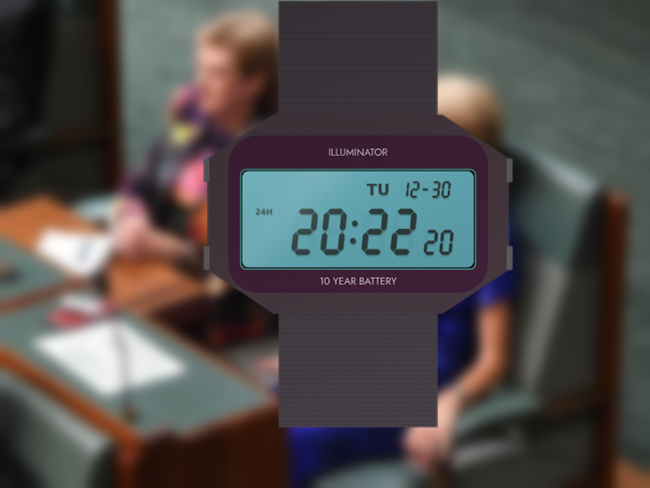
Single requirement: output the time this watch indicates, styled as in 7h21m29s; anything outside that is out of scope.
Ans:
20h22m20s
